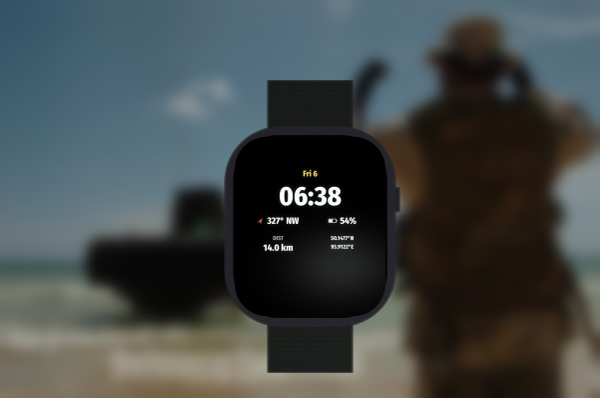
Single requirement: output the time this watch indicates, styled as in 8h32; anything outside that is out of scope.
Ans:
6h38
